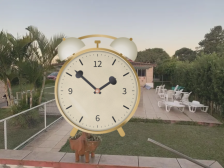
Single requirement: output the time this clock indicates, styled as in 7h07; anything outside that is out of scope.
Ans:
1h52
